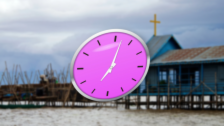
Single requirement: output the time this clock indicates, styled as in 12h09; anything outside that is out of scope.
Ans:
7h02
